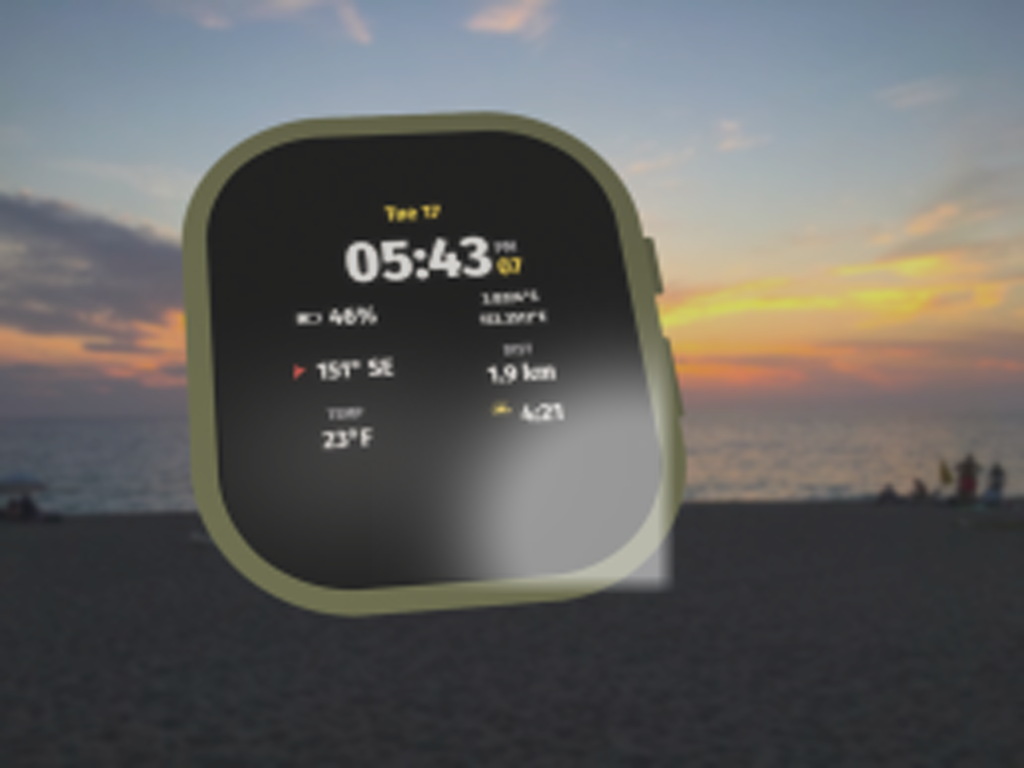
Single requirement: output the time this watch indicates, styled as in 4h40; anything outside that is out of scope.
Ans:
5h43
